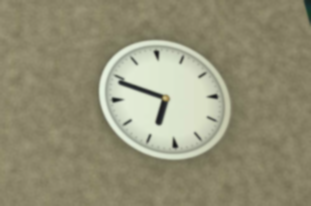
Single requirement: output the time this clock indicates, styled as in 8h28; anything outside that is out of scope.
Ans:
6h49
